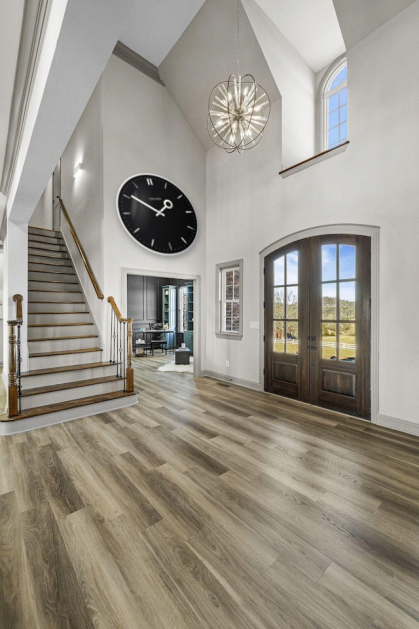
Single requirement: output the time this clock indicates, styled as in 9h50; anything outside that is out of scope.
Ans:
1h51
